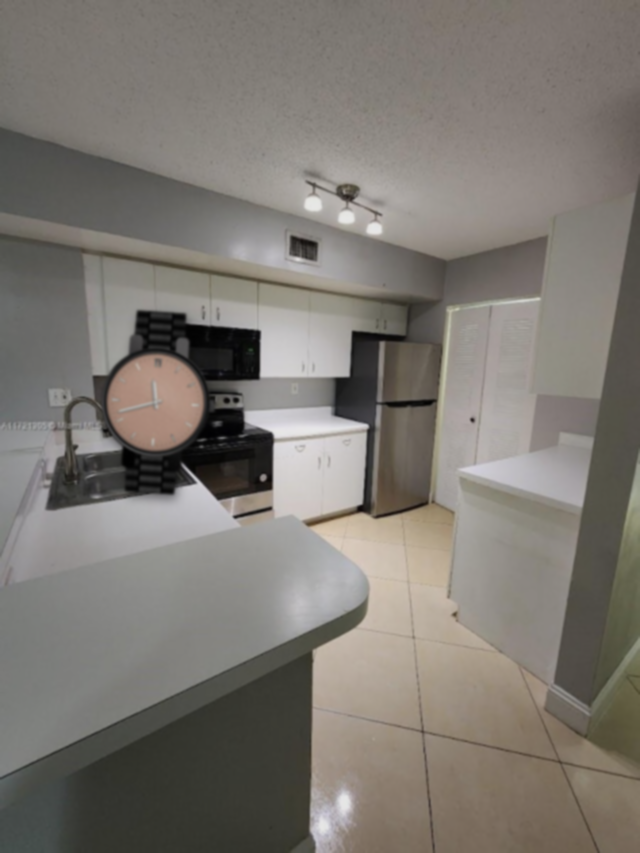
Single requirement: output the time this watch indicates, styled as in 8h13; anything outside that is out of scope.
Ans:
11h42
